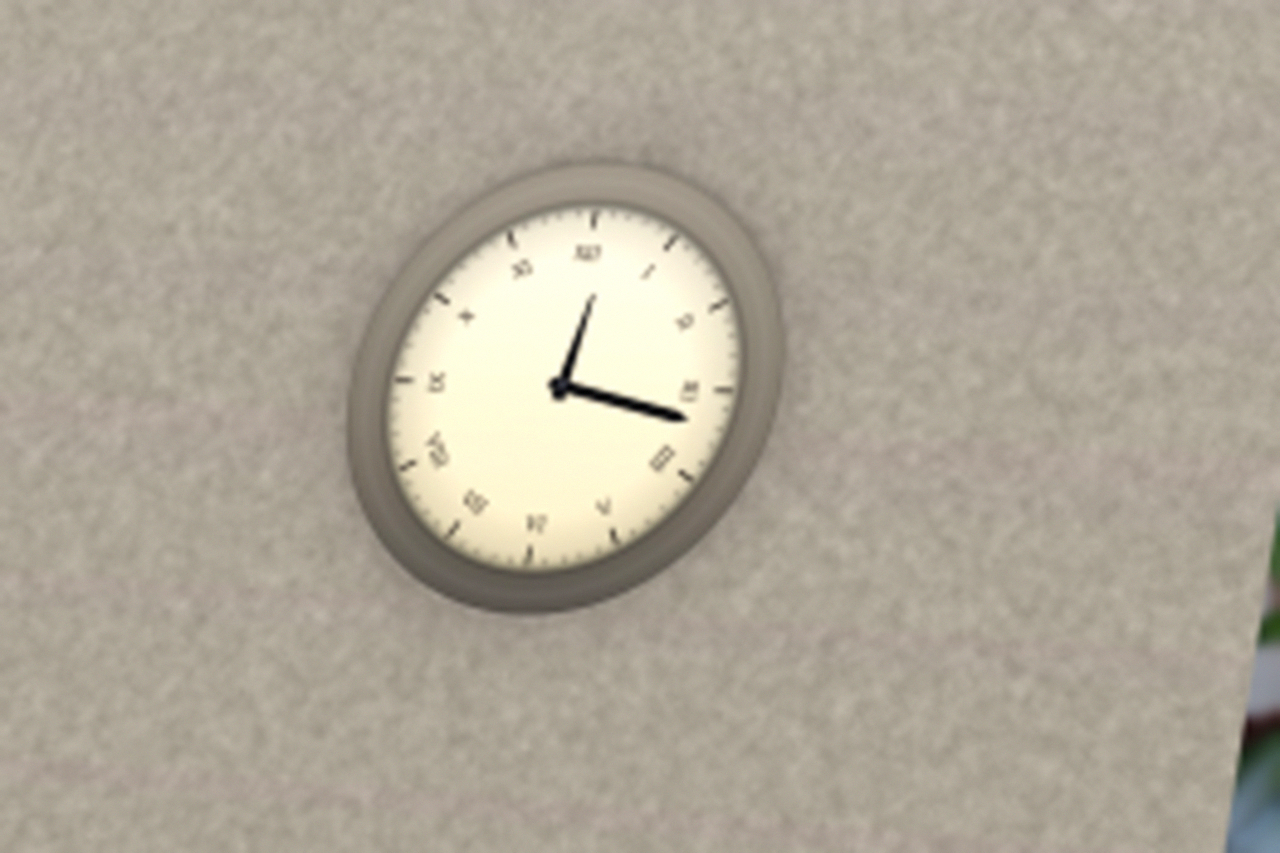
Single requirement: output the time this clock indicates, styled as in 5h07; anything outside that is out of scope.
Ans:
12h17
